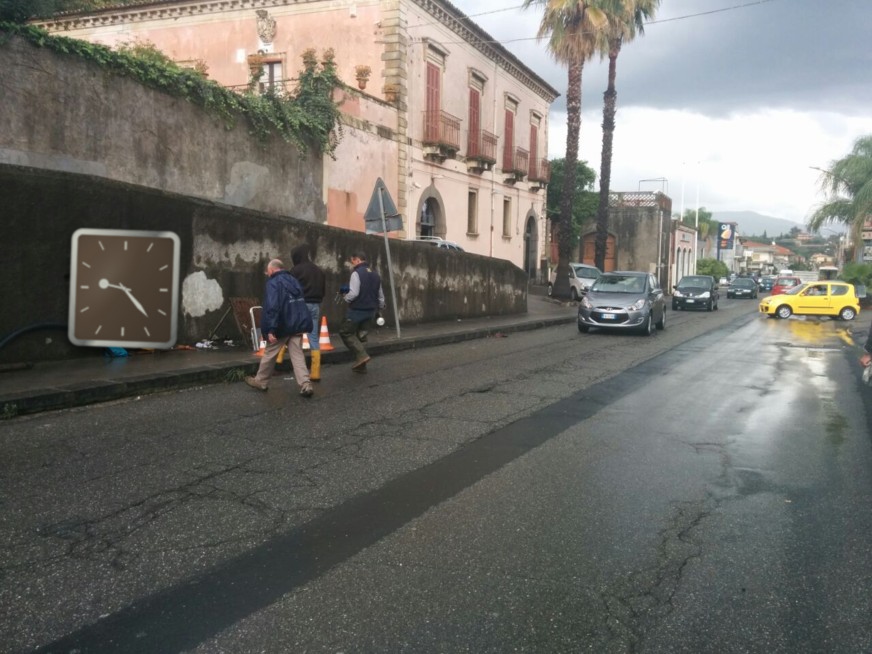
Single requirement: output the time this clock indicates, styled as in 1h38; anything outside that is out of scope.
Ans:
9h23
